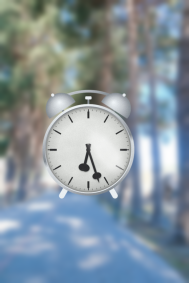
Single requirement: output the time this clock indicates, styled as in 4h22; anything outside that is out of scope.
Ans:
6h27
